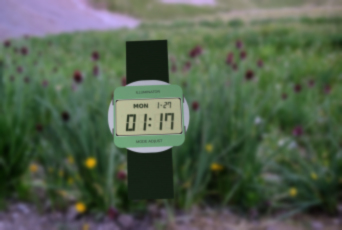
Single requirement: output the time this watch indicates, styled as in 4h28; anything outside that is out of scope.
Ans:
1h17
